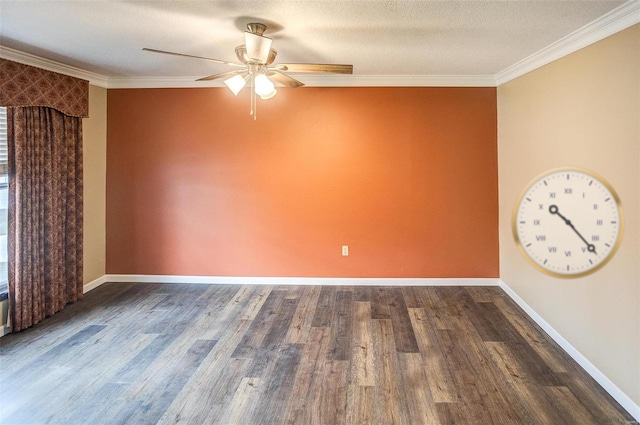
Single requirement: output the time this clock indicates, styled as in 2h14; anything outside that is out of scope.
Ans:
10h23
